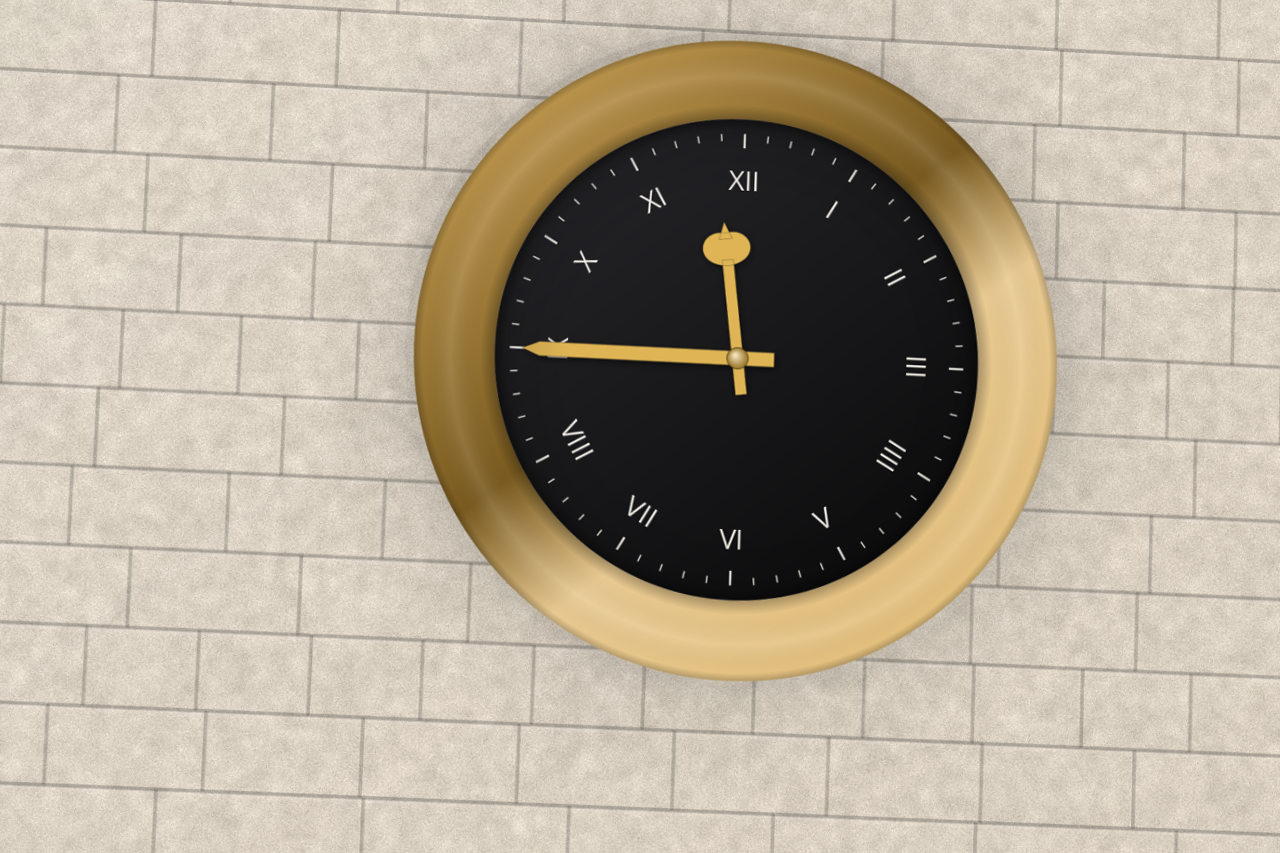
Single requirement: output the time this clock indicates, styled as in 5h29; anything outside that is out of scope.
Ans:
11h45
